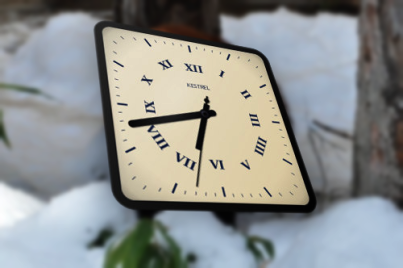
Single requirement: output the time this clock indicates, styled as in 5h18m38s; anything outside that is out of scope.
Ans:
6h42m33s
